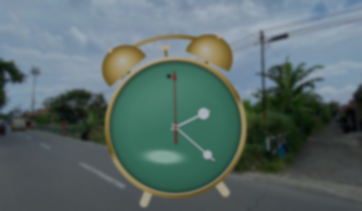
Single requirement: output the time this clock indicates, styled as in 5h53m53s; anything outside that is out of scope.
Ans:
2h23m01s
